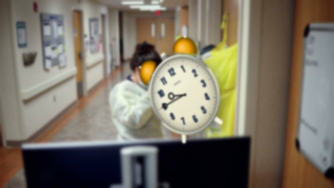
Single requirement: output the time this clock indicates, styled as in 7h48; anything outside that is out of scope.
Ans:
9h45
